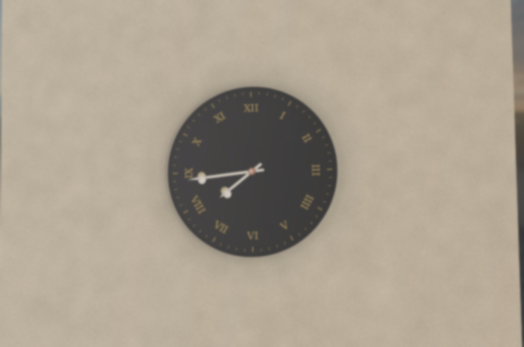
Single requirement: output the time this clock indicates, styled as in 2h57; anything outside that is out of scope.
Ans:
7h44
